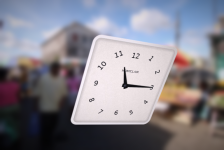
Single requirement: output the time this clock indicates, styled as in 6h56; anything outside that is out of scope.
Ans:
11h15
